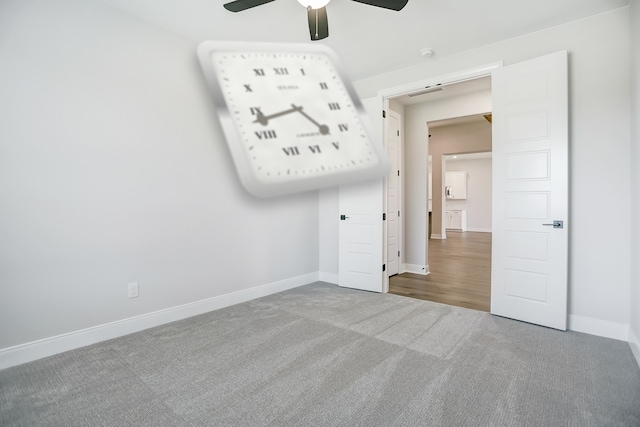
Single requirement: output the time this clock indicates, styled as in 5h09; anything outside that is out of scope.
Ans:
4h43
